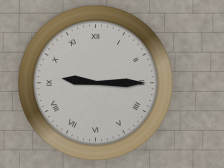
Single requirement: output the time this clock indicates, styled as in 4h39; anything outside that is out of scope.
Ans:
9h15
